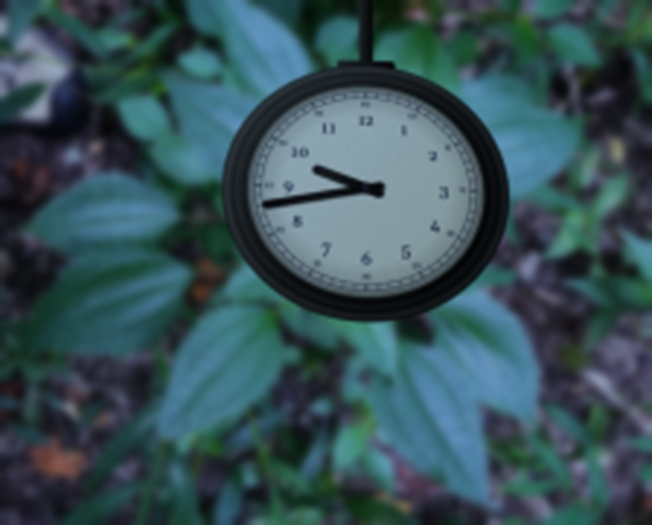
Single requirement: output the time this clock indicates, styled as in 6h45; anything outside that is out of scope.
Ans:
9h43
